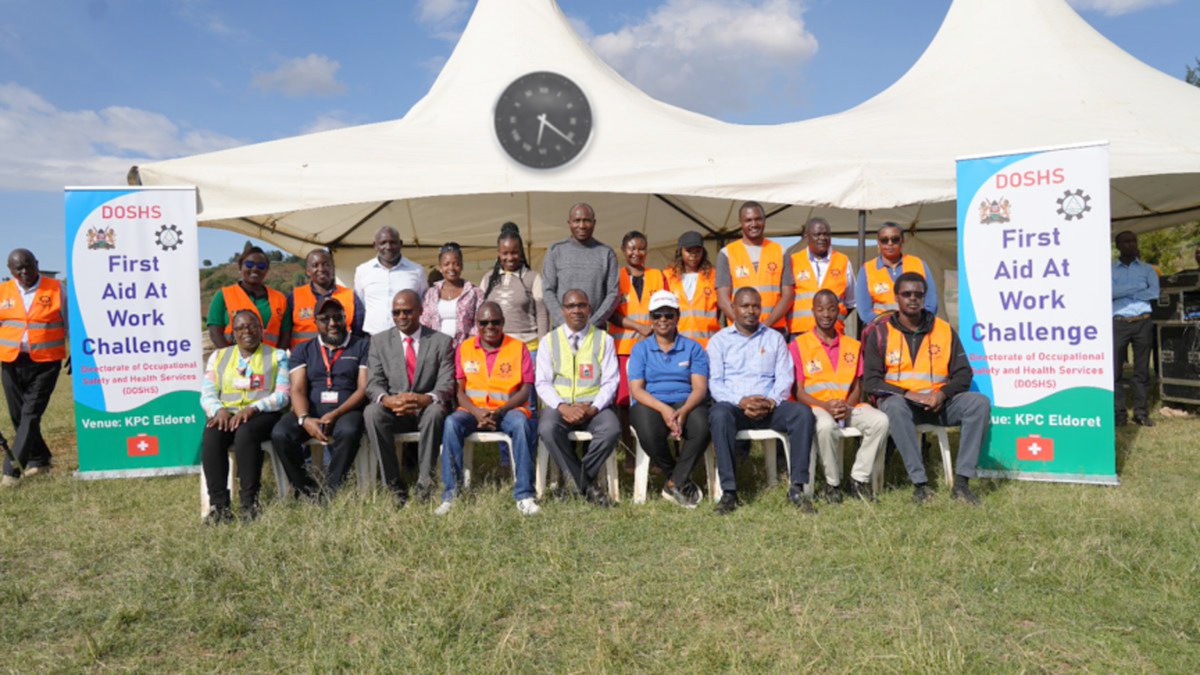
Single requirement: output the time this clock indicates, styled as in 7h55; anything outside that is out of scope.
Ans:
6h21
